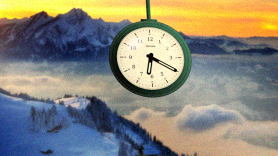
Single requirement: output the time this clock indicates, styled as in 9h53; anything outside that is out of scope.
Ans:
6h20
